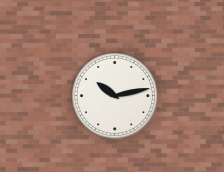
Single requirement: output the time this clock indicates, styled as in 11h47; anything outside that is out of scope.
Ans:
10h13
